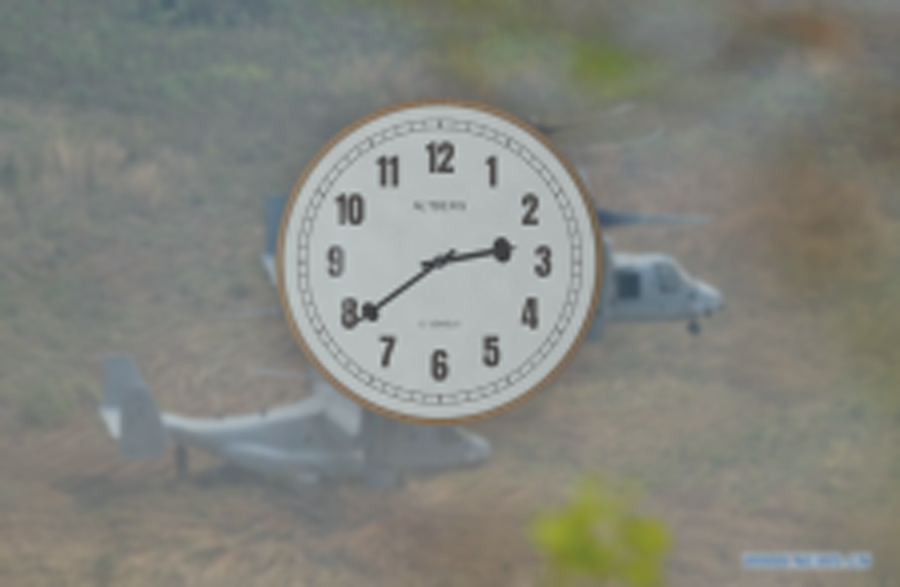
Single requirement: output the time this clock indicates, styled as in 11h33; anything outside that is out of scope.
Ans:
2h39
